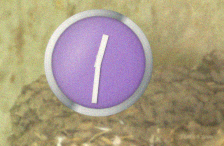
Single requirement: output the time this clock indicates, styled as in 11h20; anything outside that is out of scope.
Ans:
12h31
